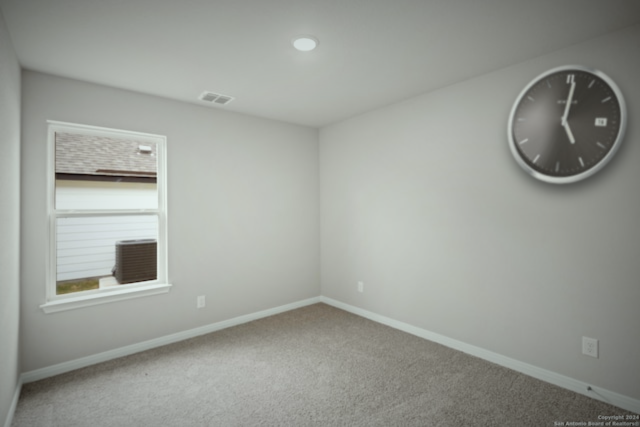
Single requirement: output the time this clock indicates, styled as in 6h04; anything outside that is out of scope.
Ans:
5h01
